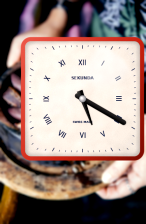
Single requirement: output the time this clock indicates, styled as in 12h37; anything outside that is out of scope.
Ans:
5h20
